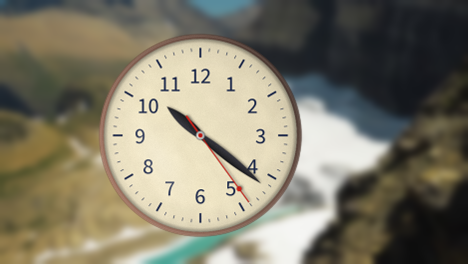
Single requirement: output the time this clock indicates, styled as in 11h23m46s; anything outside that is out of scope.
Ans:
10h21m24s
